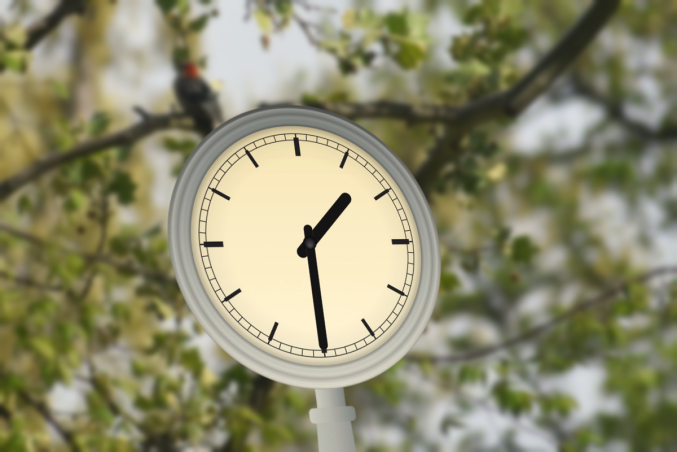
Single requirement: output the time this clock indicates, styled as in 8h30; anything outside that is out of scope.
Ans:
1h30
